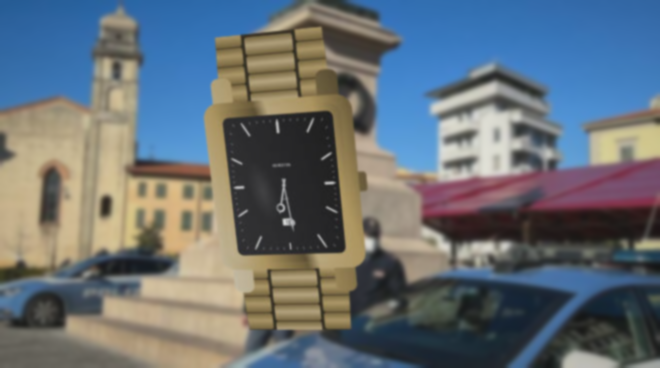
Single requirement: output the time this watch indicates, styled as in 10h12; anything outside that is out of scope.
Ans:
6h29
